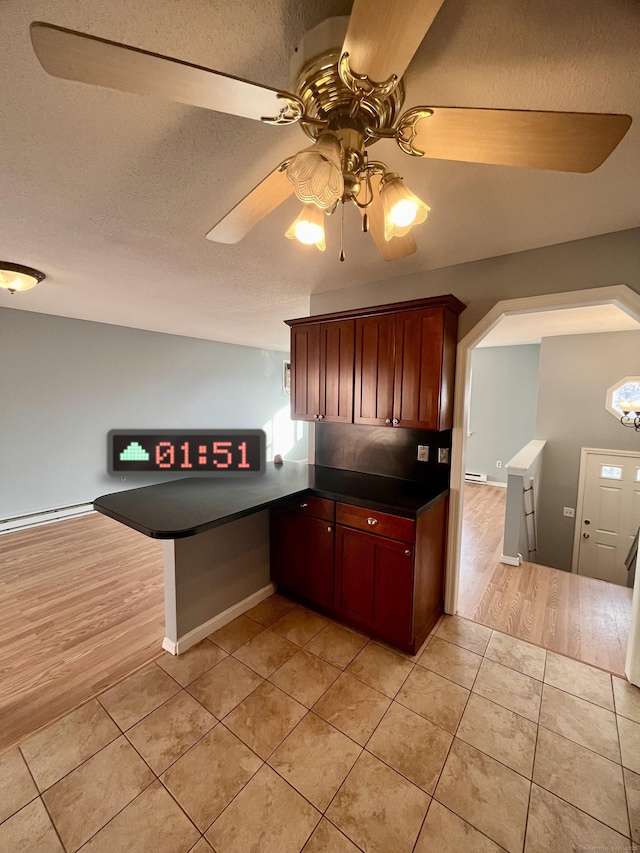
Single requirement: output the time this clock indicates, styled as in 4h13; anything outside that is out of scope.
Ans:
1h51
